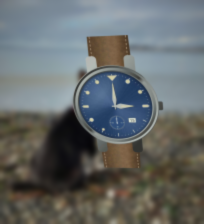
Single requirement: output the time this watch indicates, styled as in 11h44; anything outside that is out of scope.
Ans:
3h00
